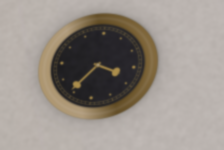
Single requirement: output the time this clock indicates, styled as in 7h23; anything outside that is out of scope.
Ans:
3h36
